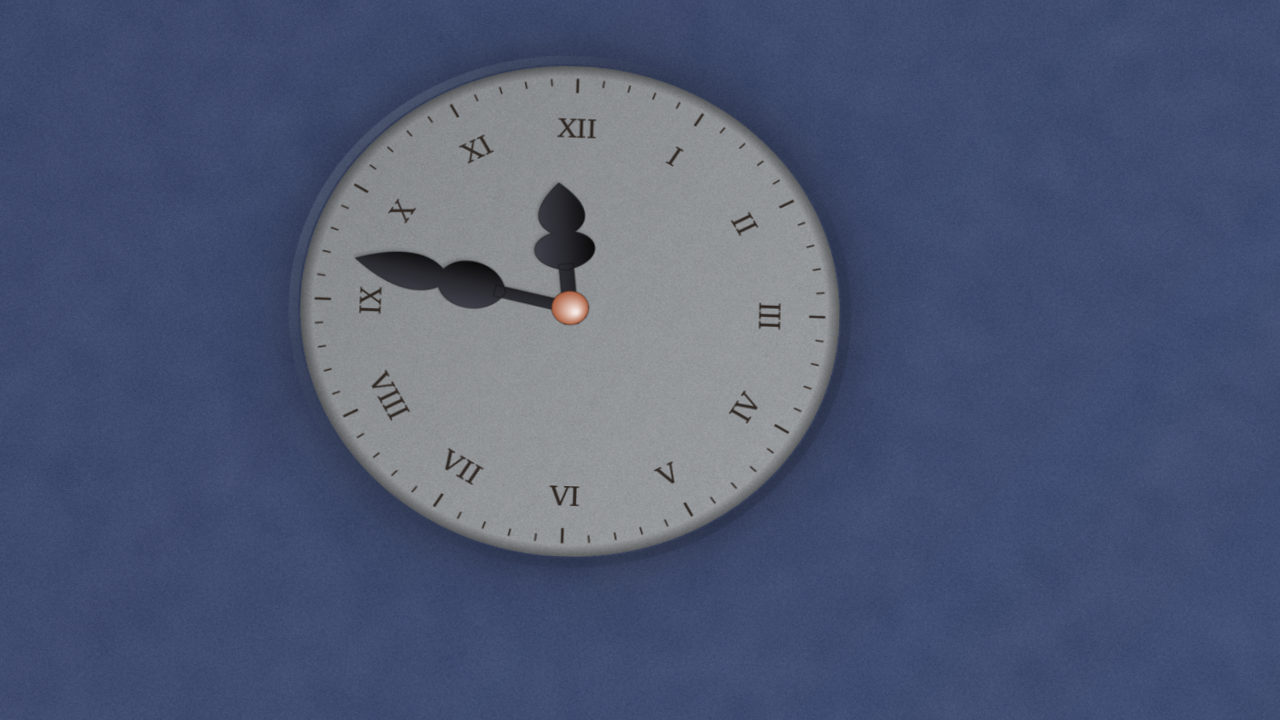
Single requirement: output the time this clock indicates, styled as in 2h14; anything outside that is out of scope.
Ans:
11h47
